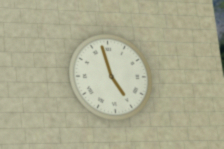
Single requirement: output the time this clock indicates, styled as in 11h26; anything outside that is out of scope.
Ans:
4h58
